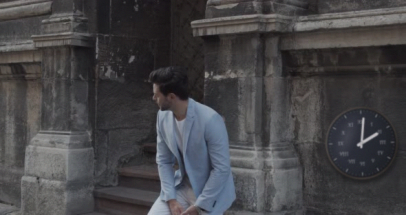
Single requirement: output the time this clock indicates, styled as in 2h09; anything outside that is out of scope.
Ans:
2h01
